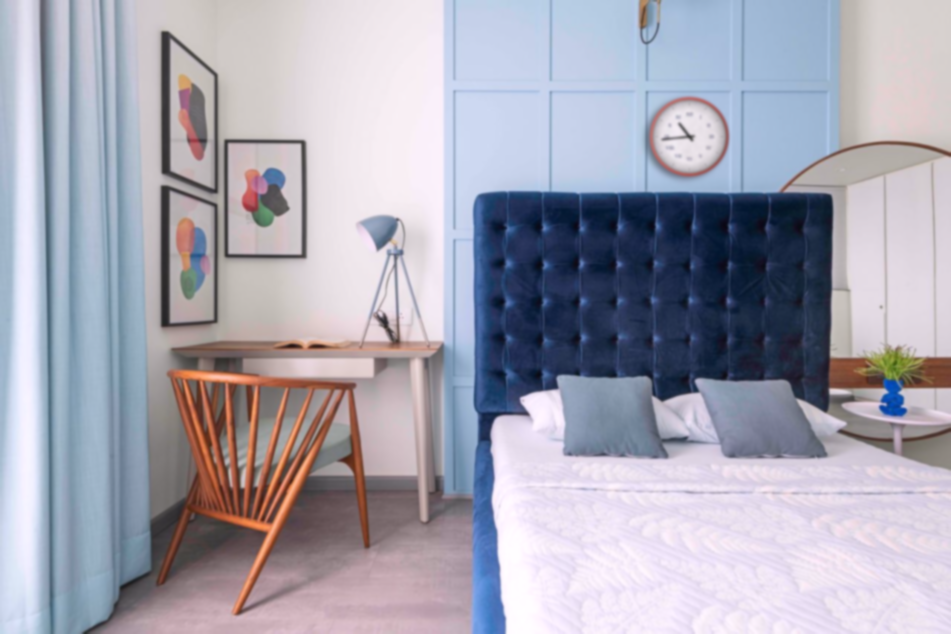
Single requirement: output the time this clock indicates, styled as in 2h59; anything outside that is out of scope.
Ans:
10h44
